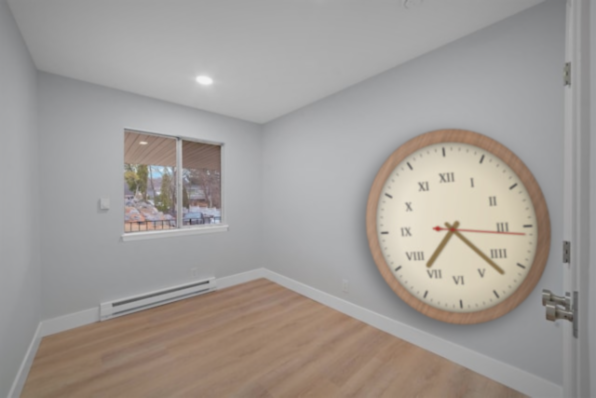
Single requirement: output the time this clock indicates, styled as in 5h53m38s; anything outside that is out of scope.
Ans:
7h22m16s
